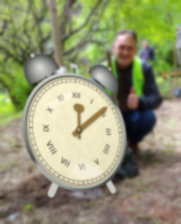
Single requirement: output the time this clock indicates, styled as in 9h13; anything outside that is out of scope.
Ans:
12h09
